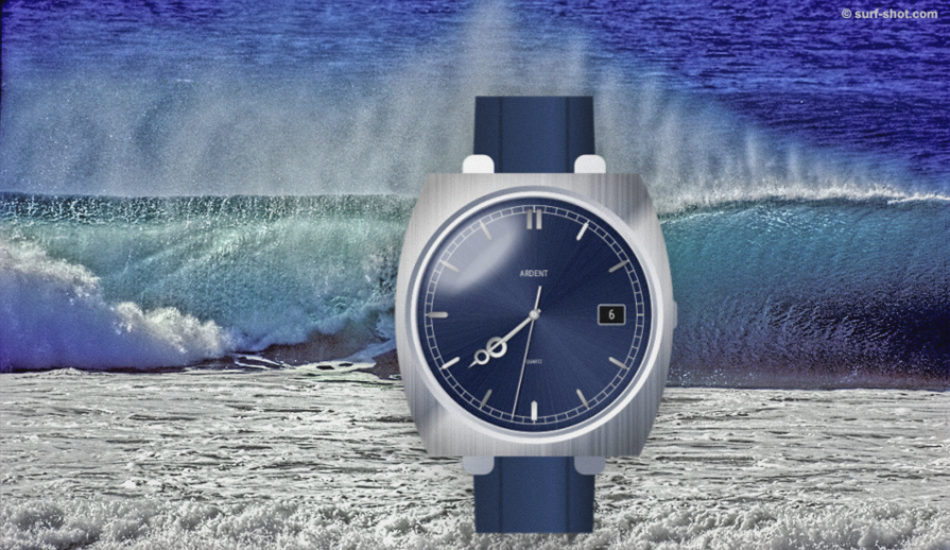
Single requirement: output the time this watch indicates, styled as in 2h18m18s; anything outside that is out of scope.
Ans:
7h38m32s
